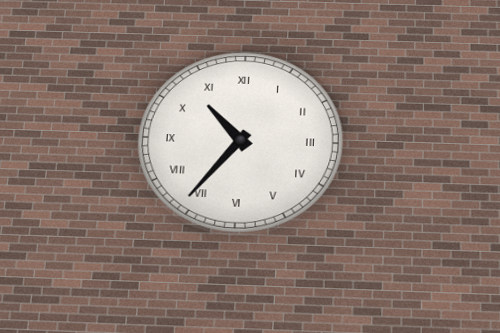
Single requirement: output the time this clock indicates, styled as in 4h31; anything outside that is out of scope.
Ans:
10h36
